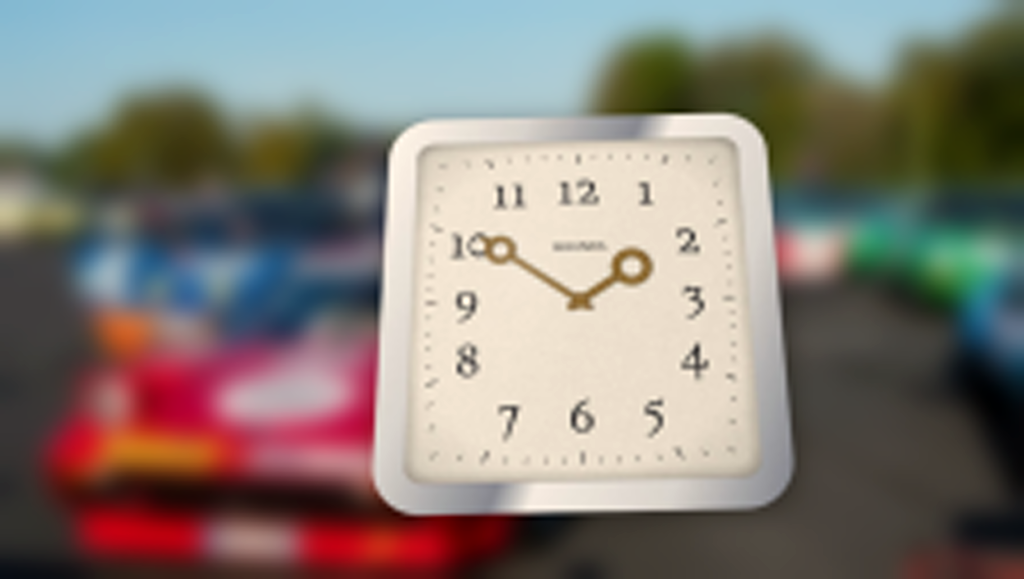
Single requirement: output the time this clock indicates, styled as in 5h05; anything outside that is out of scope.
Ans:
1h51
